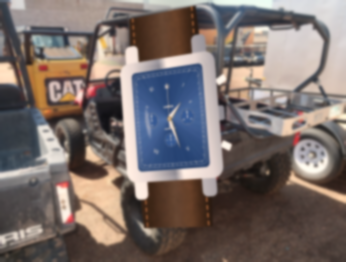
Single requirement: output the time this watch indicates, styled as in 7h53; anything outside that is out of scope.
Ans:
1h27
